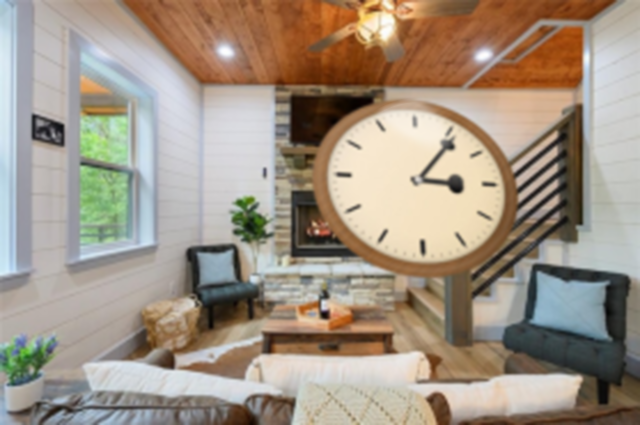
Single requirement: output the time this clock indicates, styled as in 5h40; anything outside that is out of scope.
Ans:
3h06
